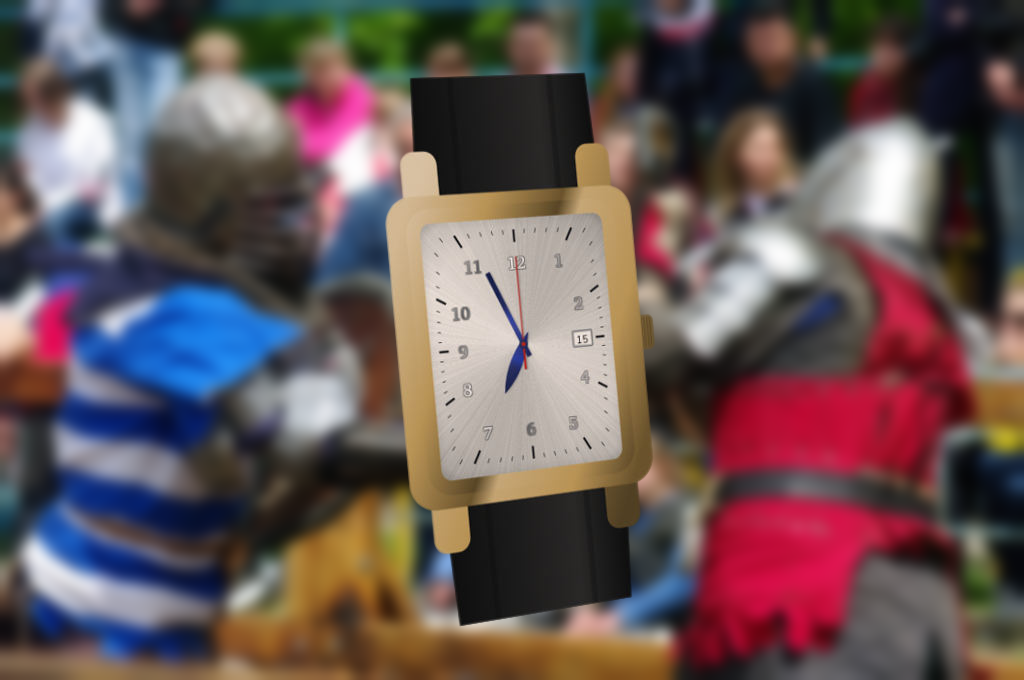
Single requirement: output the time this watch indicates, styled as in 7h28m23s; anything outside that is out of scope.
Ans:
6h56m00s
